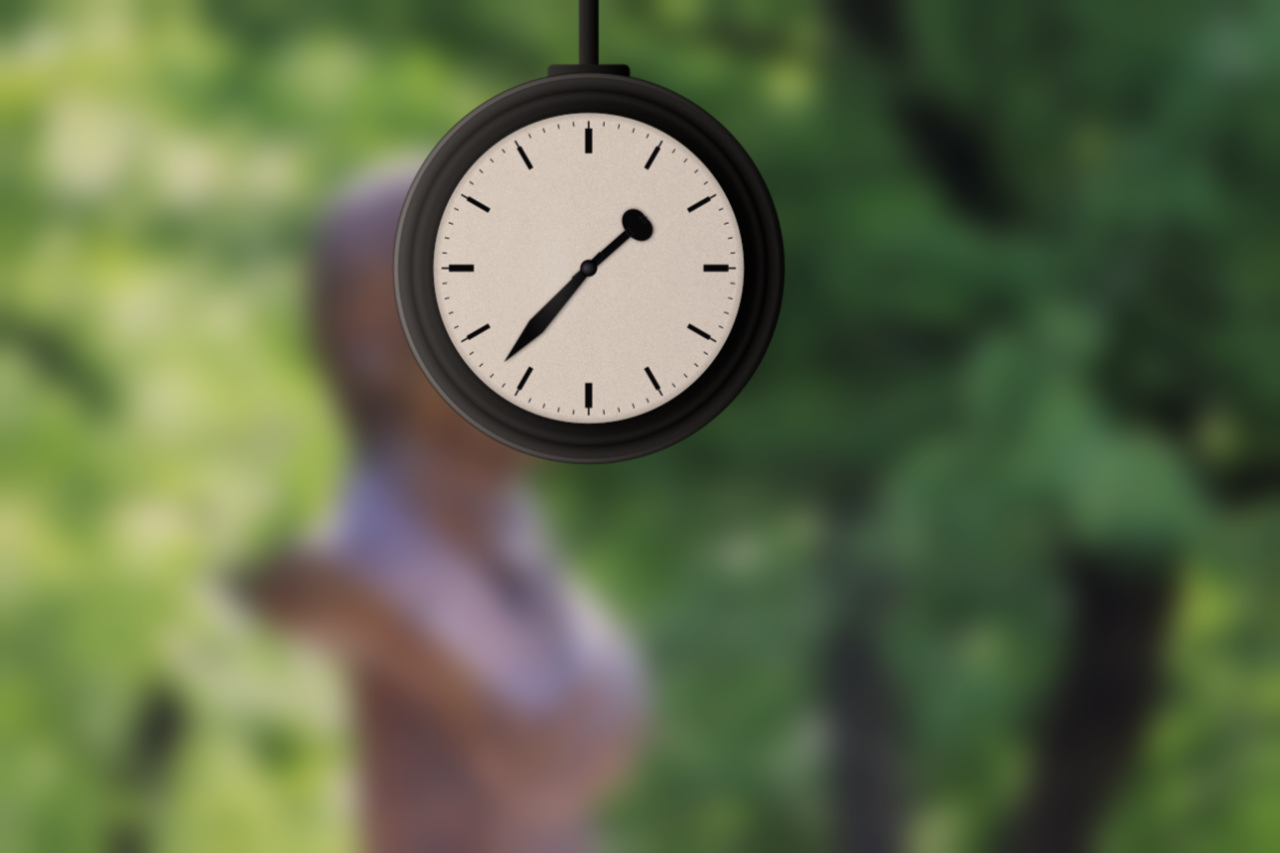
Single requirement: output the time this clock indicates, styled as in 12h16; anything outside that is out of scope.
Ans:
1h37
